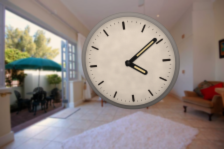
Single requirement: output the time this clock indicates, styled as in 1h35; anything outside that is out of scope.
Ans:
4h09
